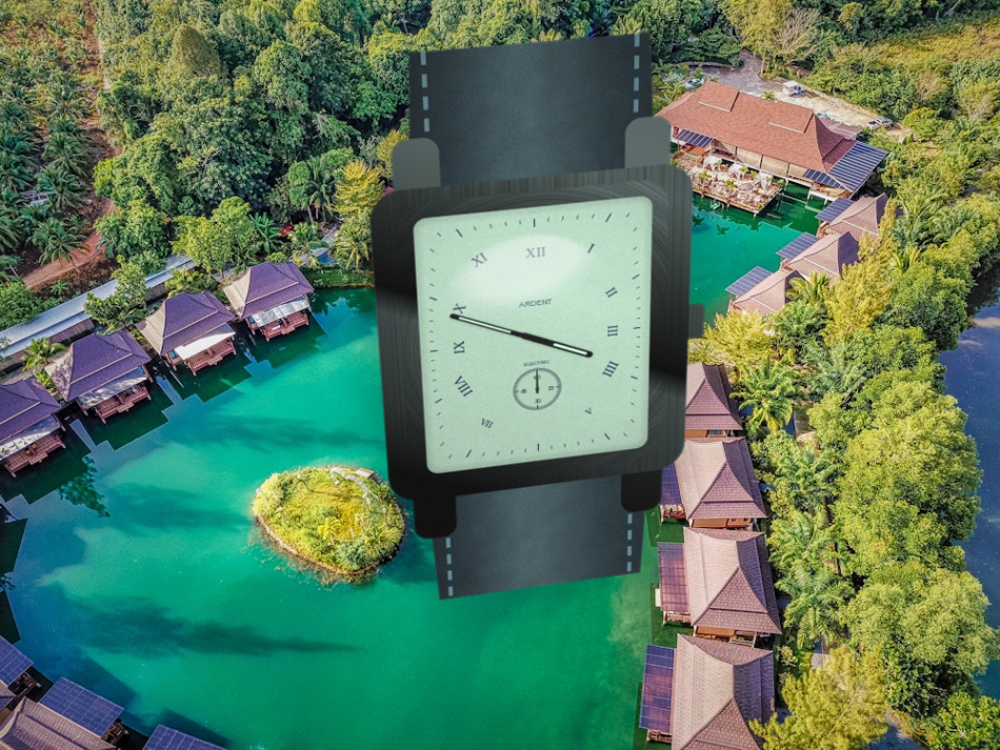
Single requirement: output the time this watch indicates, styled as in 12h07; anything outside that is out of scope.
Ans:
3h49
